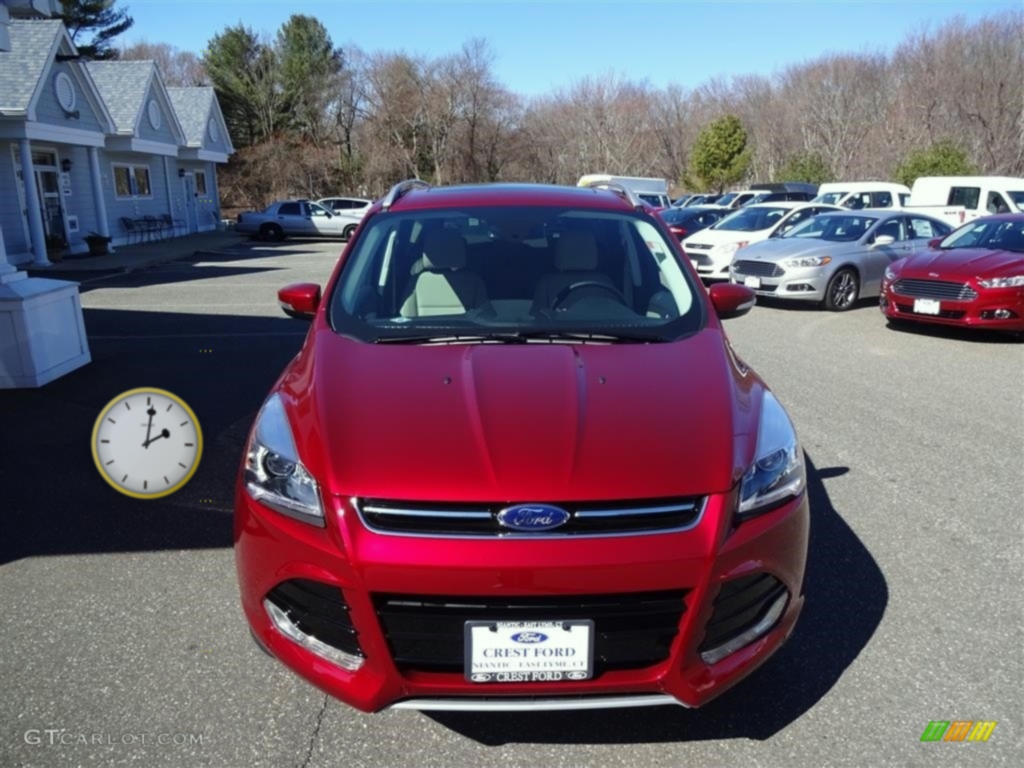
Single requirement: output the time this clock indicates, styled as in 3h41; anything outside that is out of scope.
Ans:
2h01
